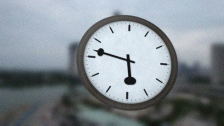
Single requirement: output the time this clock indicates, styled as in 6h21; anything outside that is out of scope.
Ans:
5h47
